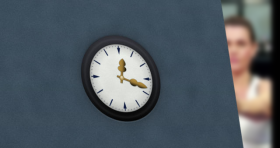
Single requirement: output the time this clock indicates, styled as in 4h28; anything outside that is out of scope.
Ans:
12h18
